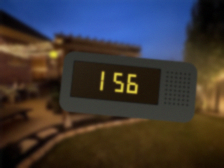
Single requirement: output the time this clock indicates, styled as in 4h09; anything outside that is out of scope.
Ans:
1h56
